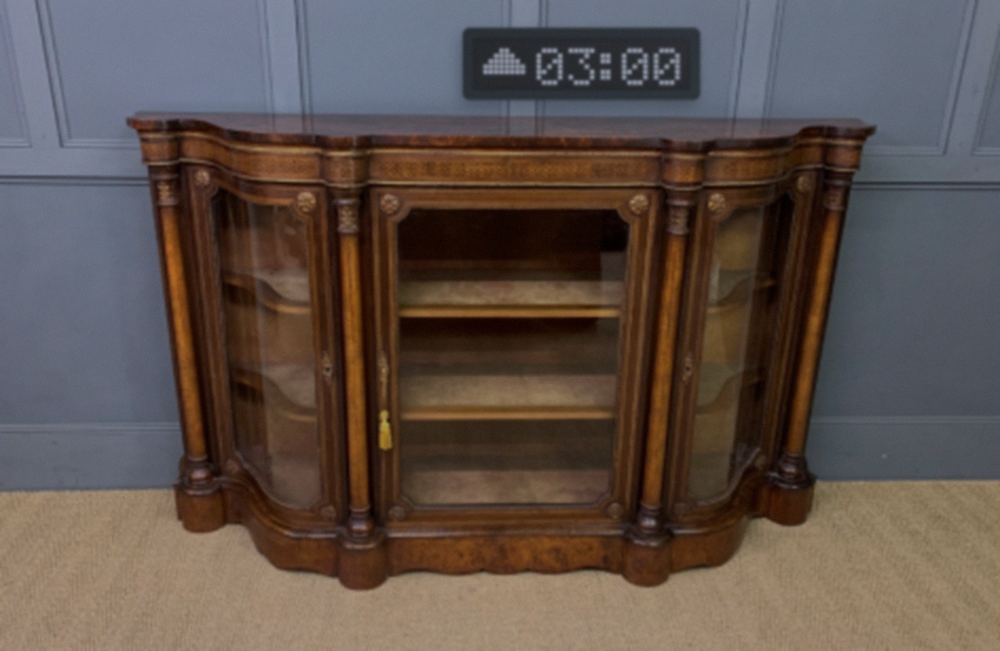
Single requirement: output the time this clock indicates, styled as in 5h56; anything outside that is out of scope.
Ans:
3h00
